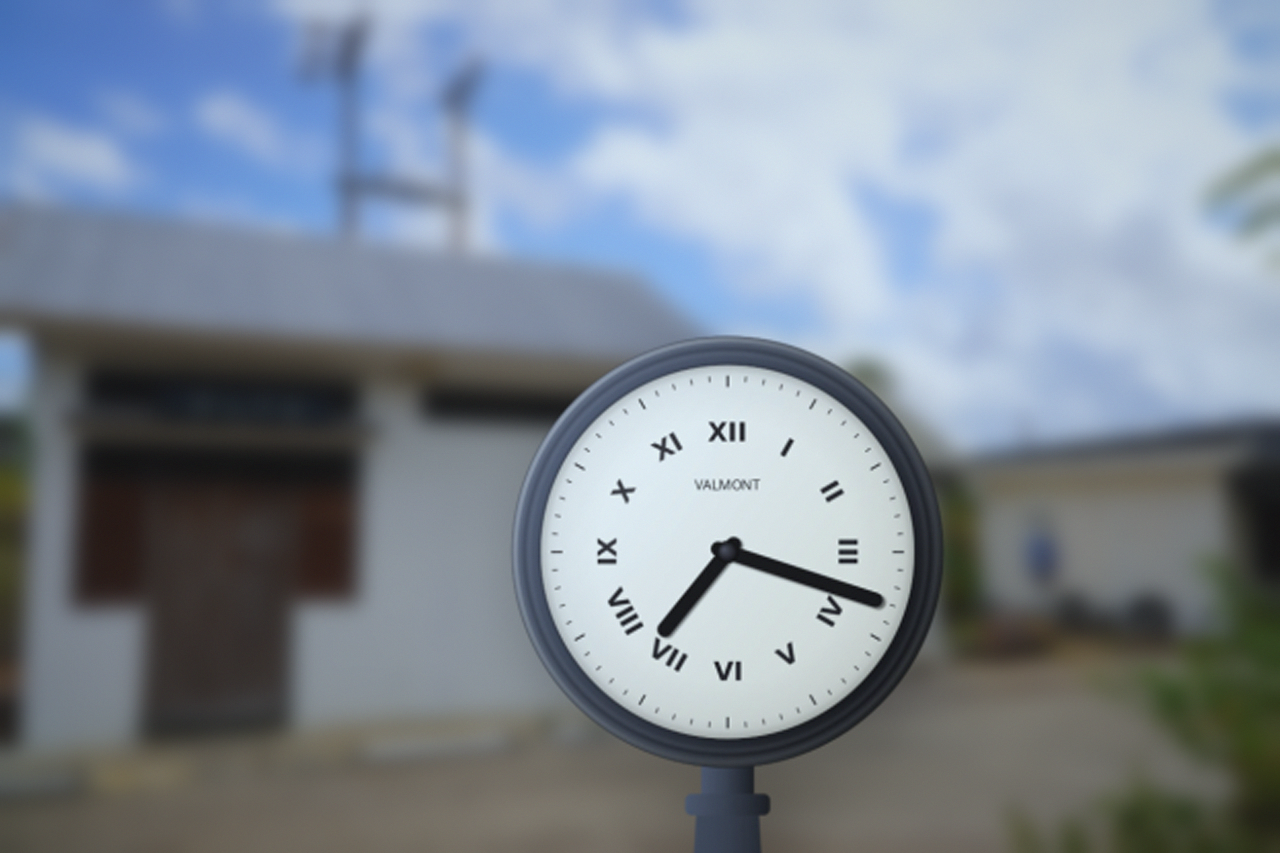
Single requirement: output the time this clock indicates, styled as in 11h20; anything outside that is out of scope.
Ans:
7h18
